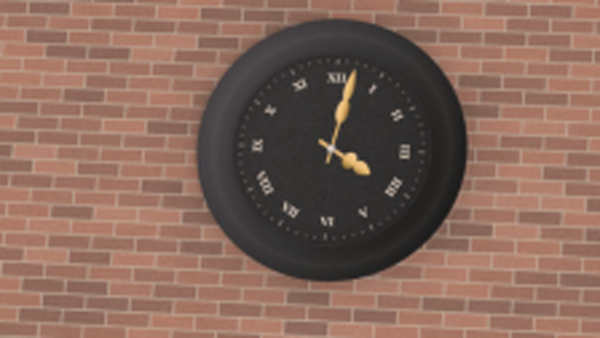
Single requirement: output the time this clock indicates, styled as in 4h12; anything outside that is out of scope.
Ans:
4h02
